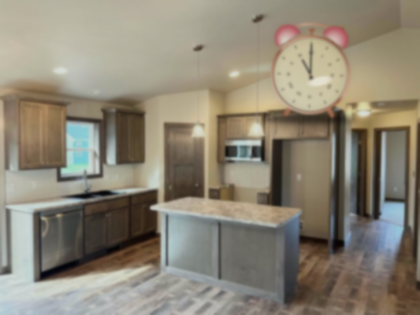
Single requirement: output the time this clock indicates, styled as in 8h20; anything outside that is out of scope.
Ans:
11h00
